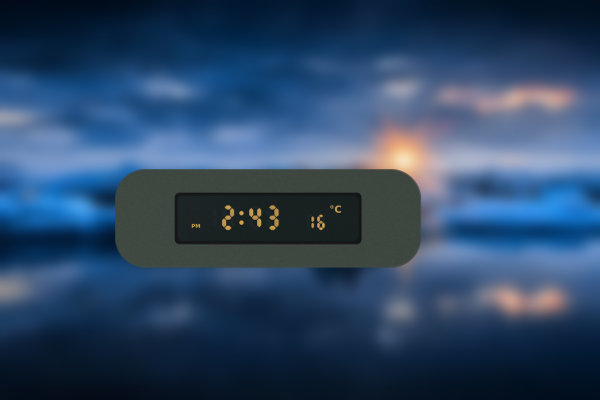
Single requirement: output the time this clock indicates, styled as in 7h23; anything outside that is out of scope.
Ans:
2h43
